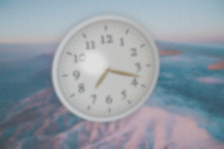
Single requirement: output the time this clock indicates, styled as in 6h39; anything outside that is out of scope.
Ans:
7h18
